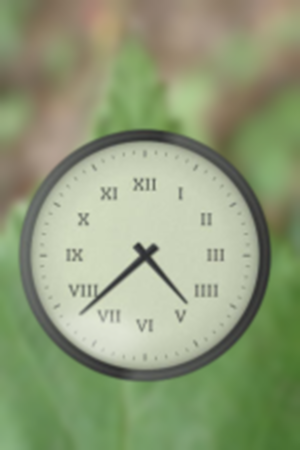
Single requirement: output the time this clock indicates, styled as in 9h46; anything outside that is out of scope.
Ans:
4h38
